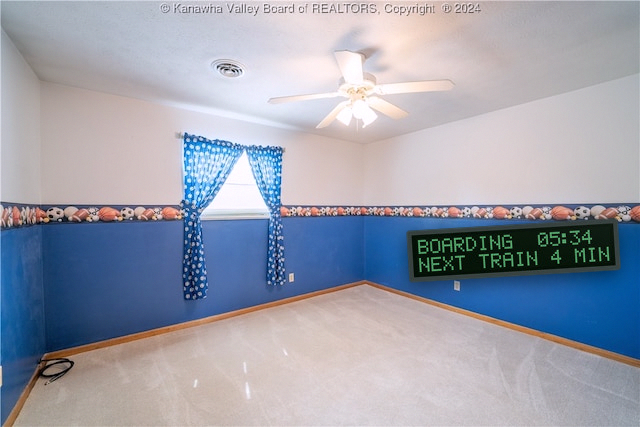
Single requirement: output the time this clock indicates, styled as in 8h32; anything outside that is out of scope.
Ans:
5h34
